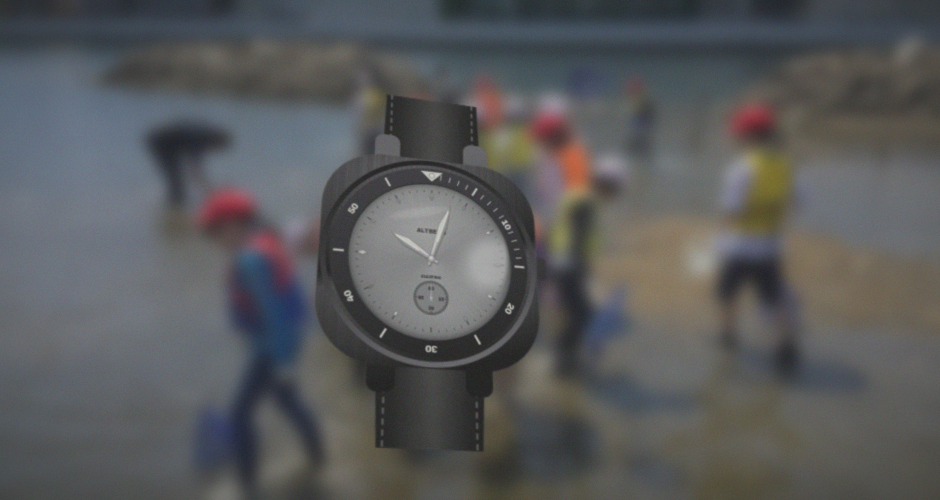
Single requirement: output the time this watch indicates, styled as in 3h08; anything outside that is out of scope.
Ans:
10h03
